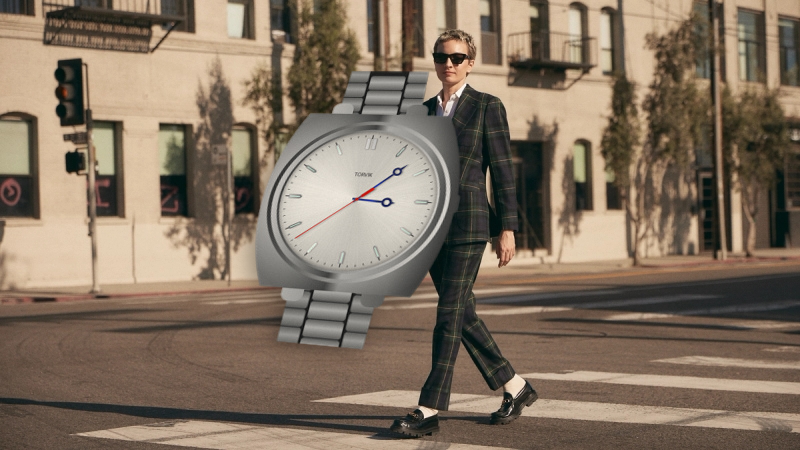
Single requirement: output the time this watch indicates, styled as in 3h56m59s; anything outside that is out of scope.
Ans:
3h07m38s
